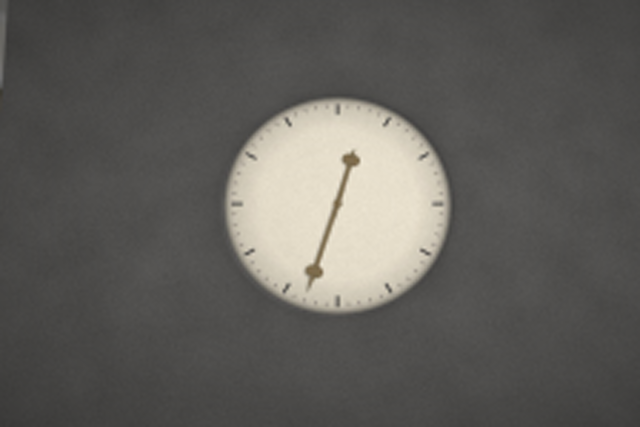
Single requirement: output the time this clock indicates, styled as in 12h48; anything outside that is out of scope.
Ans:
12h33
